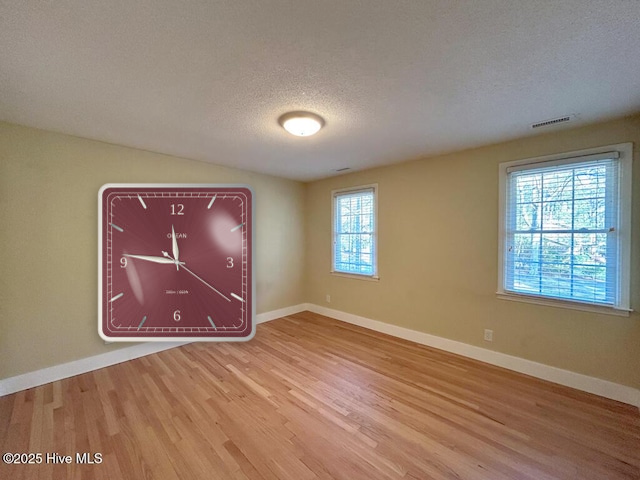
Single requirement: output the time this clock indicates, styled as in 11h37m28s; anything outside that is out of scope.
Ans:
11h46m21s
